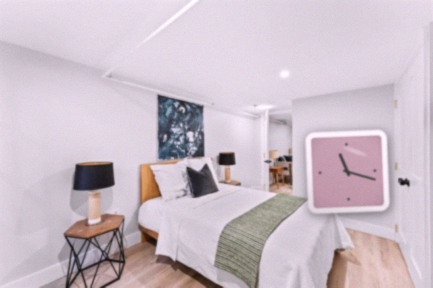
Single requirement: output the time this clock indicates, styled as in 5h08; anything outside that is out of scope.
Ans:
11h18
